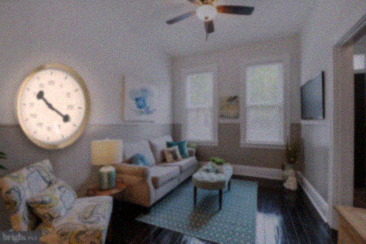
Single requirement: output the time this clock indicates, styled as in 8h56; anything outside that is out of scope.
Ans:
10h20
